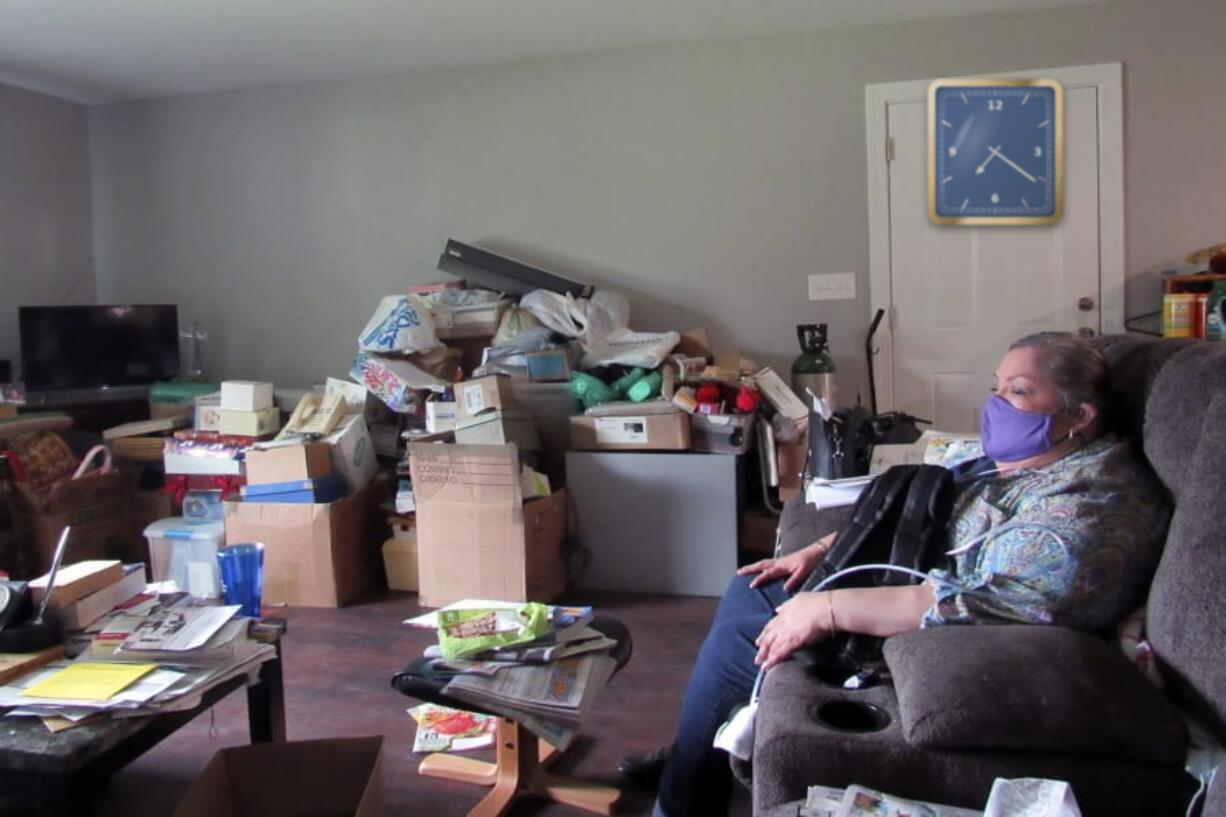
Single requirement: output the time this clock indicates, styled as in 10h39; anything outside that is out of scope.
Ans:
7h21
